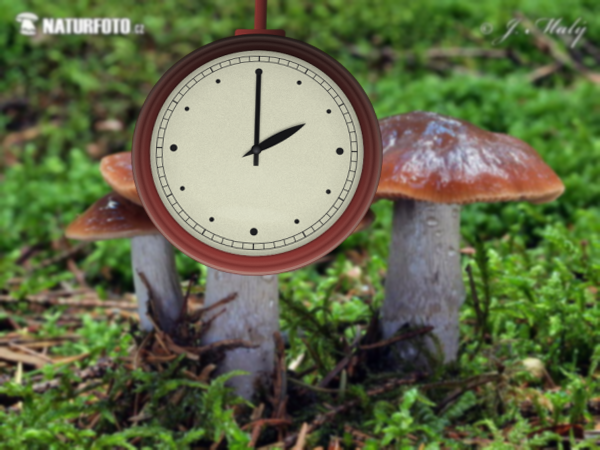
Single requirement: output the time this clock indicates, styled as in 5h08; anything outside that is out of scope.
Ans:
2h00
